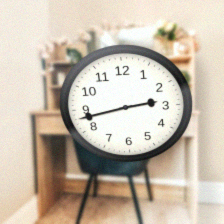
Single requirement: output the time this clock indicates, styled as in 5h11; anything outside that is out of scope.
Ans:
2h43
